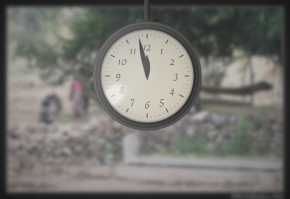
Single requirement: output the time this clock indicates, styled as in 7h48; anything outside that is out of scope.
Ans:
11h58
